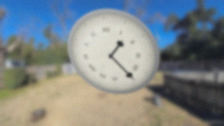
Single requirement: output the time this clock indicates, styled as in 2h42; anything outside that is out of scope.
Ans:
1h24
